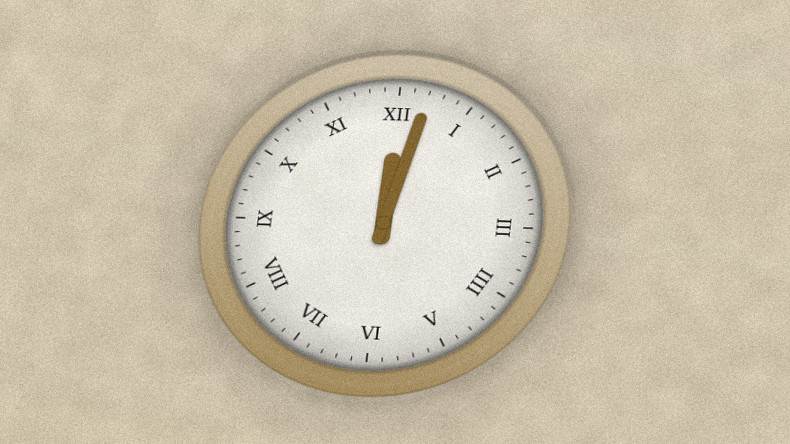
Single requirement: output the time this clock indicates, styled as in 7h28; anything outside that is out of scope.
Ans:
12h02
